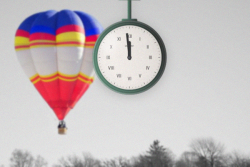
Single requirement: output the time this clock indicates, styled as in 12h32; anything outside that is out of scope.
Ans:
11h59
